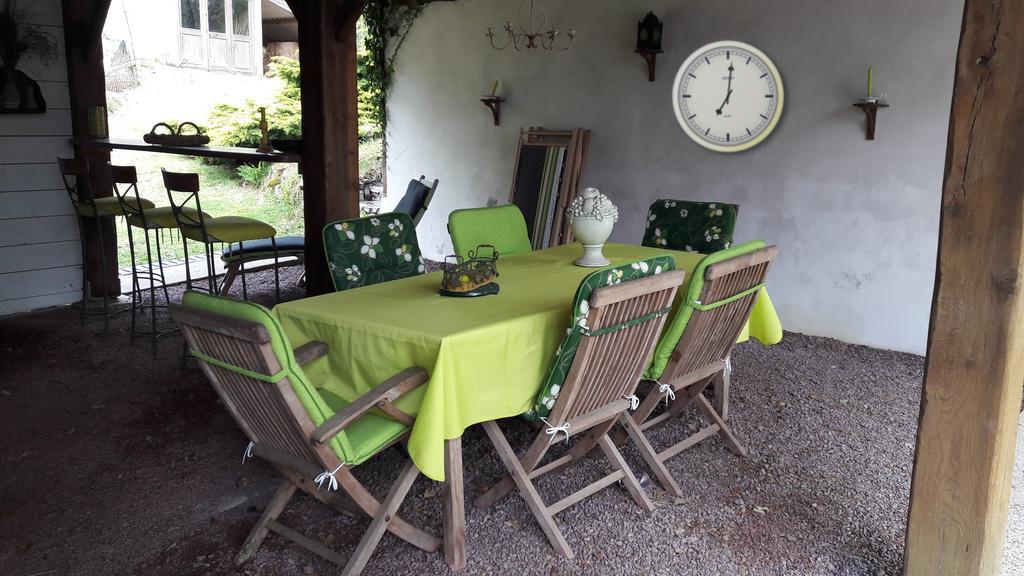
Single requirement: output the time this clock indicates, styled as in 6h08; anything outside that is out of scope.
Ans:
7h01
